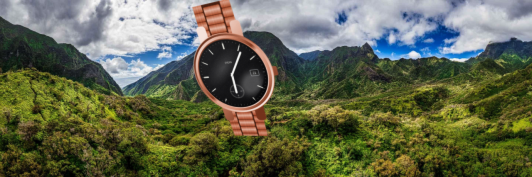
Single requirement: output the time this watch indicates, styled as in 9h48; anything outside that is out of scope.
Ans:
6h06
